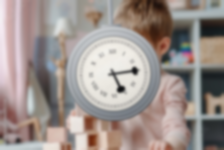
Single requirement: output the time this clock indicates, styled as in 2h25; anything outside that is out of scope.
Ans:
5h14
